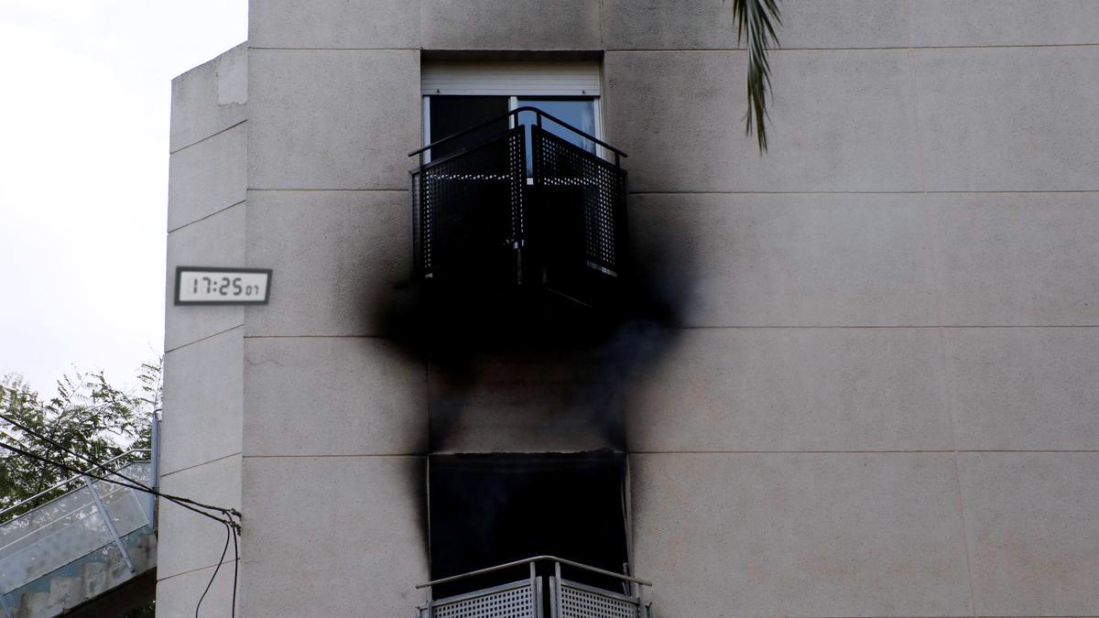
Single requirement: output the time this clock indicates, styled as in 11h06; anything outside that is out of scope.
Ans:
17h25
